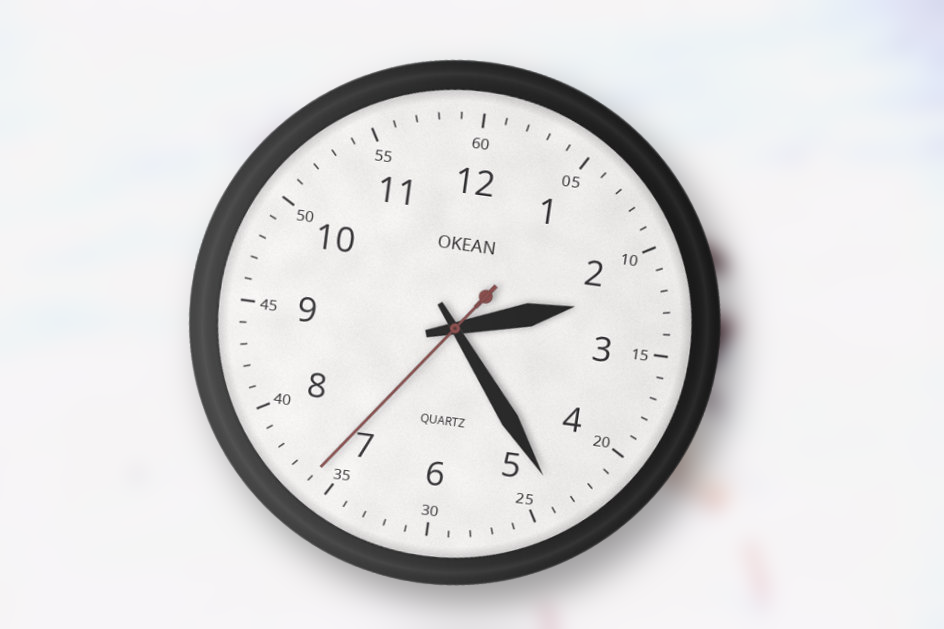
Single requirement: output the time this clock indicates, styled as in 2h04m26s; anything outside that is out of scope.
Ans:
2h23m36s
